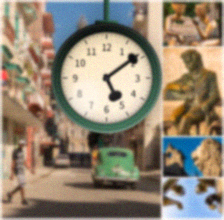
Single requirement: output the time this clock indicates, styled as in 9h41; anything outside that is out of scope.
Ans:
5h09
